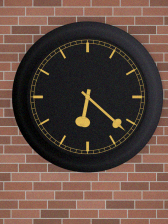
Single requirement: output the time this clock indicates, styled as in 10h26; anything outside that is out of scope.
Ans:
6h22
